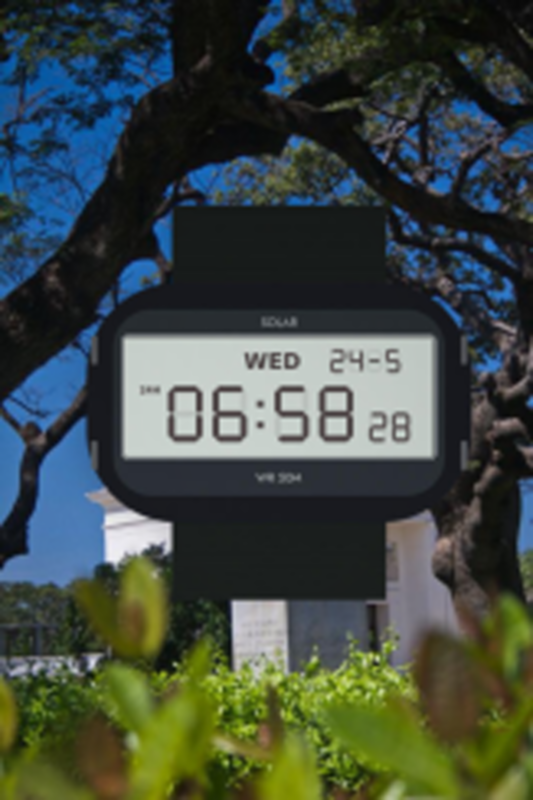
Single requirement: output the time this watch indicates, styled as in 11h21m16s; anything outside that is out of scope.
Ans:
6h58m28s
